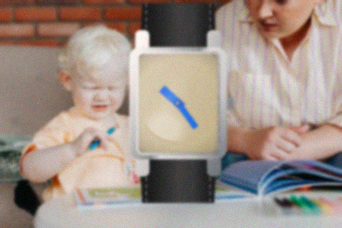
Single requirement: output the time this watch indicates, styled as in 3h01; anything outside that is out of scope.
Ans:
10h24
